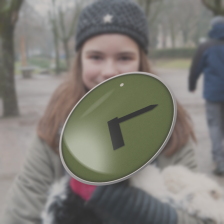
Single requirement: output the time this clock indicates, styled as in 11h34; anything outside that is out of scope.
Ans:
5h12
